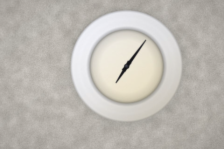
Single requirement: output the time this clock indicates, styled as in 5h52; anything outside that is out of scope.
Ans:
7h06
